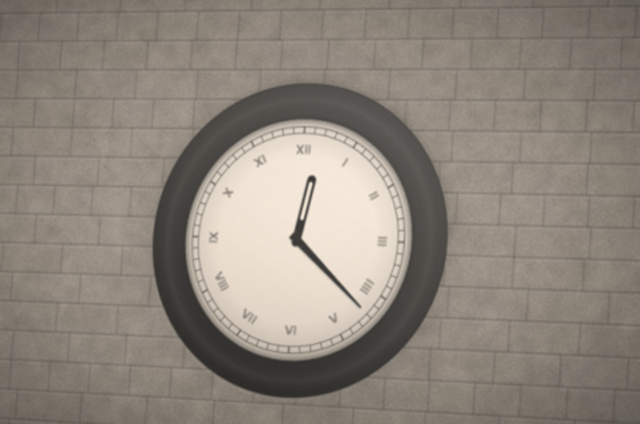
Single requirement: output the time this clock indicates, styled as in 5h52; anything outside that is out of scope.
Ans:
12h22
